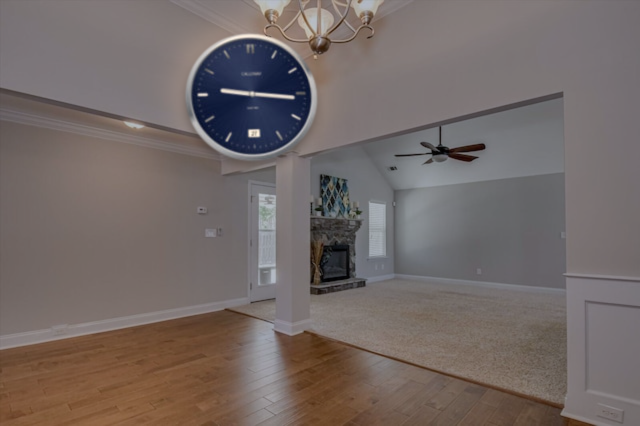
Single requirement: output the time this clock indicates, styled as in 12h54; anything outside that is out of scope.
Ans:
9h16
